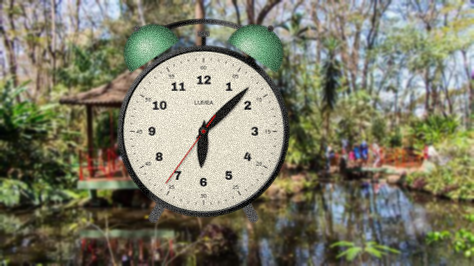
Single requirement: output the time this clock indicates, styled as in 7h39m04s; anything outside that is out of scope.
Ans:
6h07m36s
